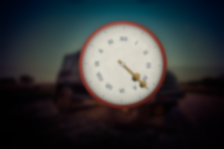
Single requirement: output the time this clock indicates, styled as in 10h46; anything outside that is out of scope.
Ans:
4h22
